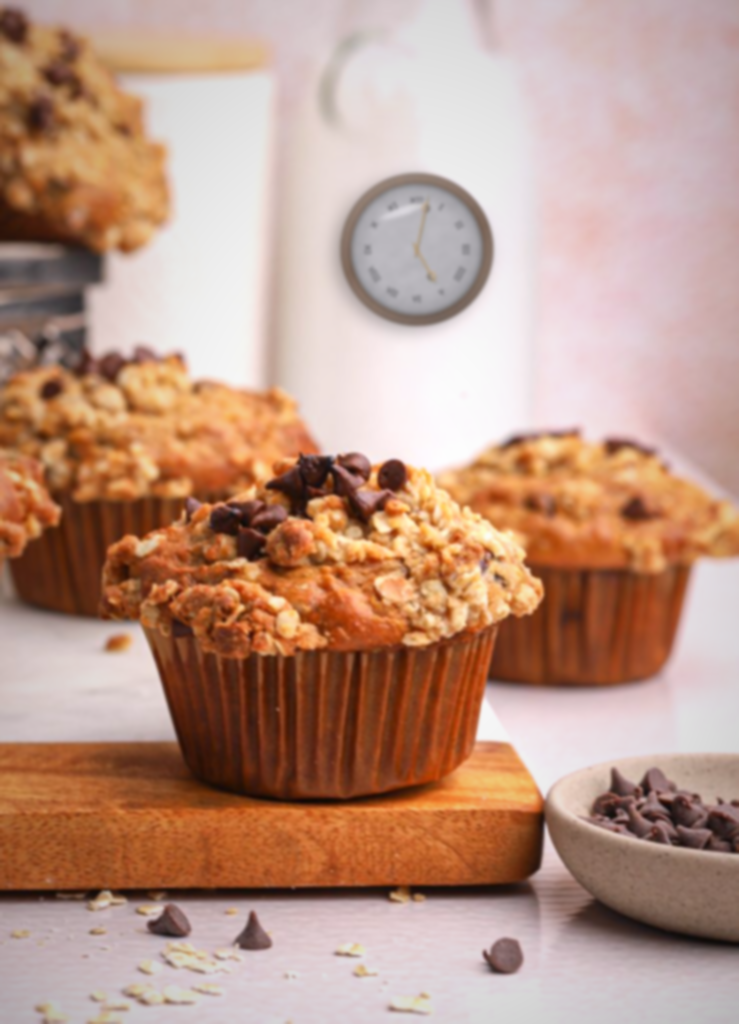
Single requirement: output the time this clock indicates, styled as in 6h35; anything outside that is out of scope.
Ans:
5h02
